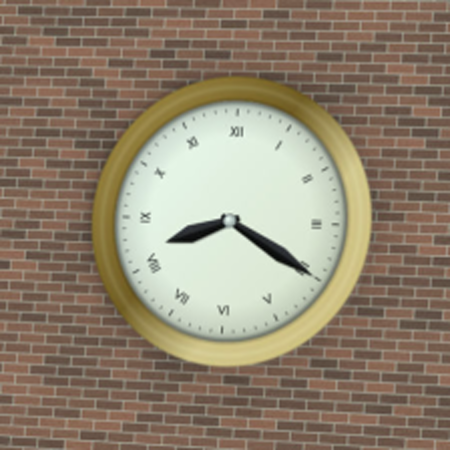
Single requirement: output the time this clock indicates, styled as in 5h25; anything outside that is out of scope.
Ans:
8h20
